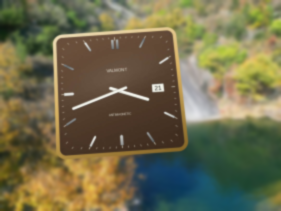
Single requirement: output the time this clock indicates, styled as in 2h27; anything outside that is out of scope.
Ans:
3h42
